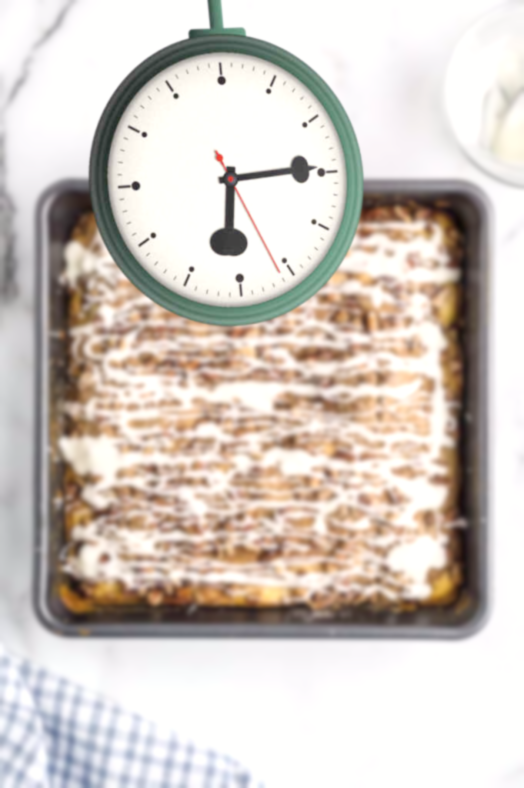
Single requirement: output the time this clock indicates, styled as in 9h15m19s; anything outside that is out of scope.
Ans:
6h14m26s
